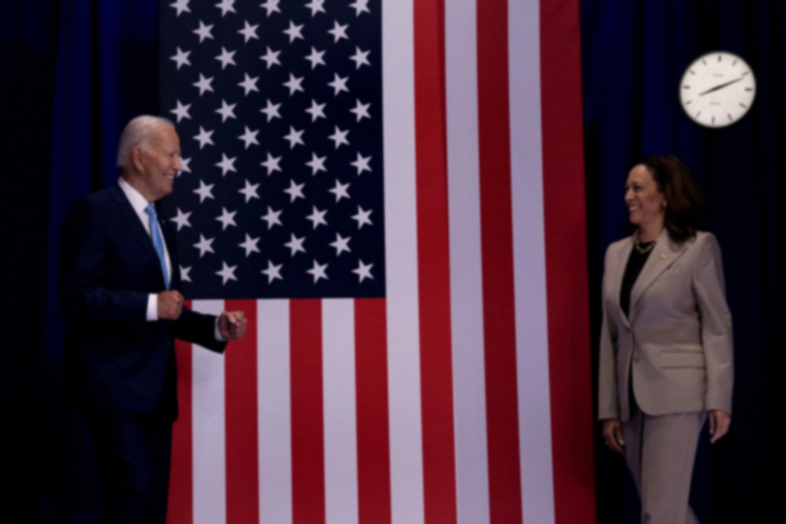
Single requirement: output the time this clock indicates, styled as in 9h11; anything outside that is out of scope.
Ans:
8h11
